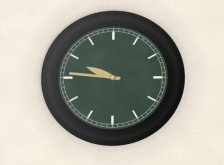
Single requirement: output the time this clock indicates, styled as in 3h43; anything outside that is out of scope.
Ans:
9h46
